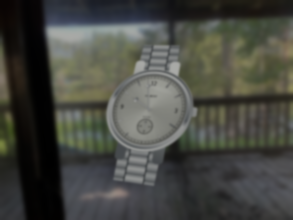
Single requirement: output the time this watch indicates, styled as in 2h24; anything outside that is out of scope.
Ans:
9h58
